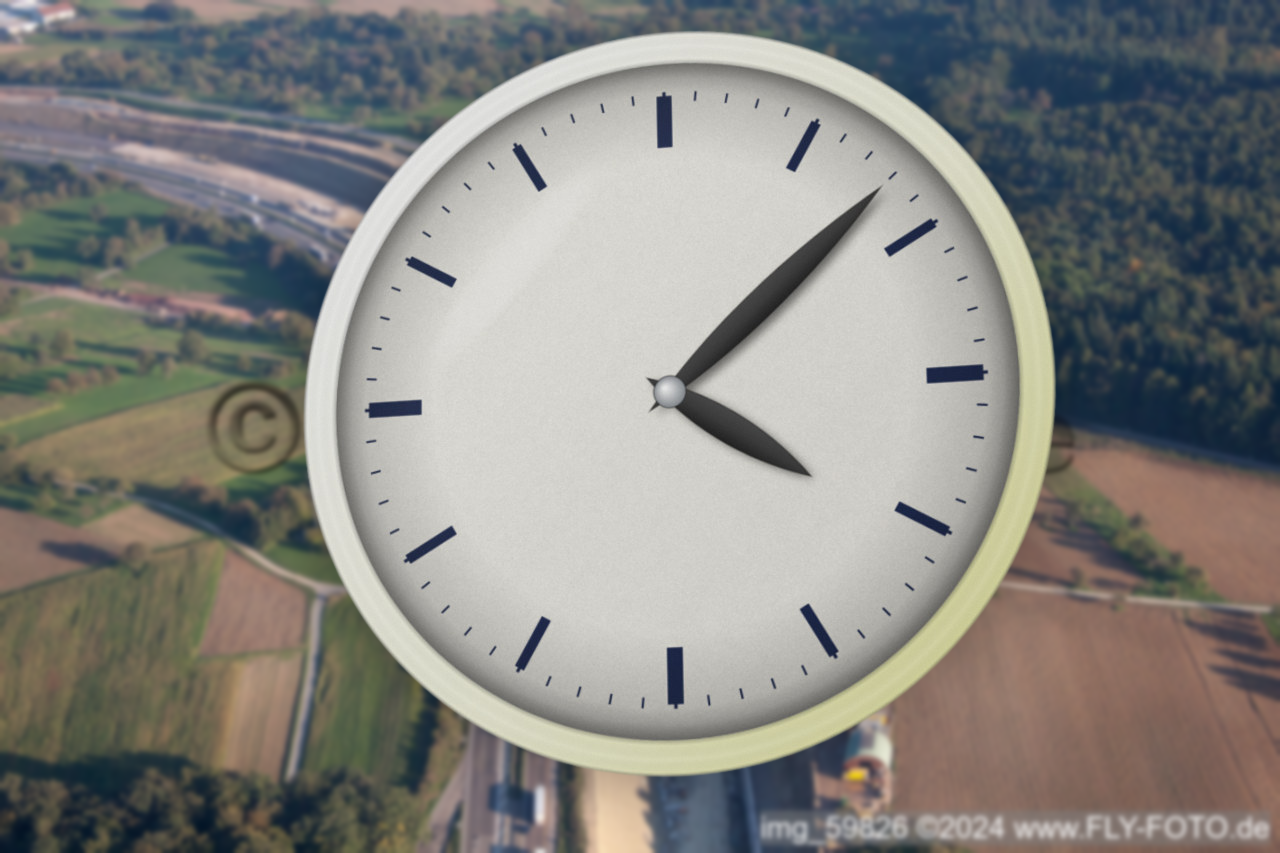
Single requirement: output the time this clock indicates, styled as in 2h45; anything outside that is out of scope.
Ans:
4h08
